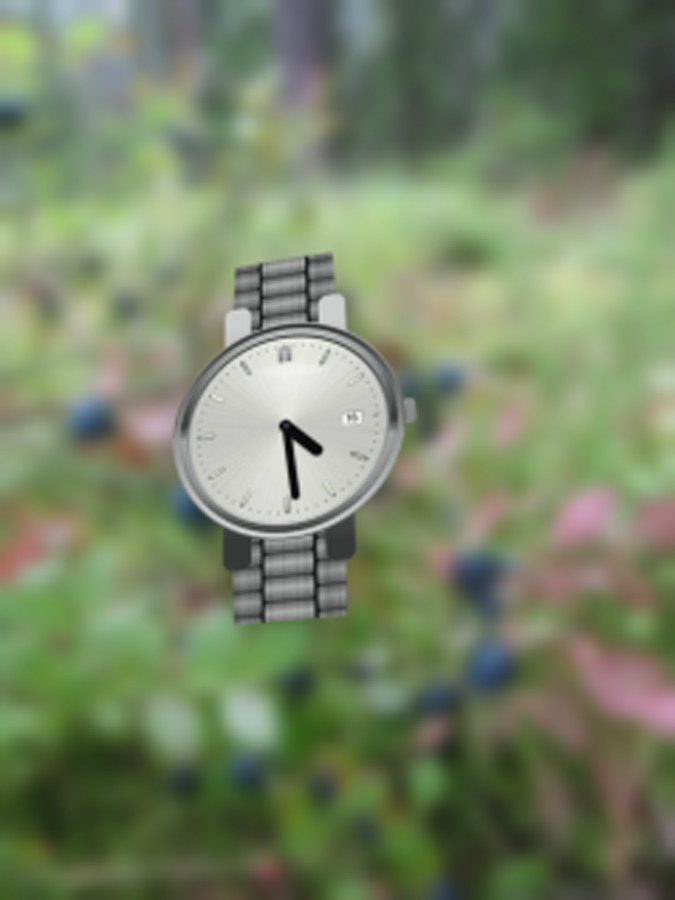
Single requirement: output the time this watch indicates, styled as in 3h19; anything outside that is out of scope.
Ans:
4h29
